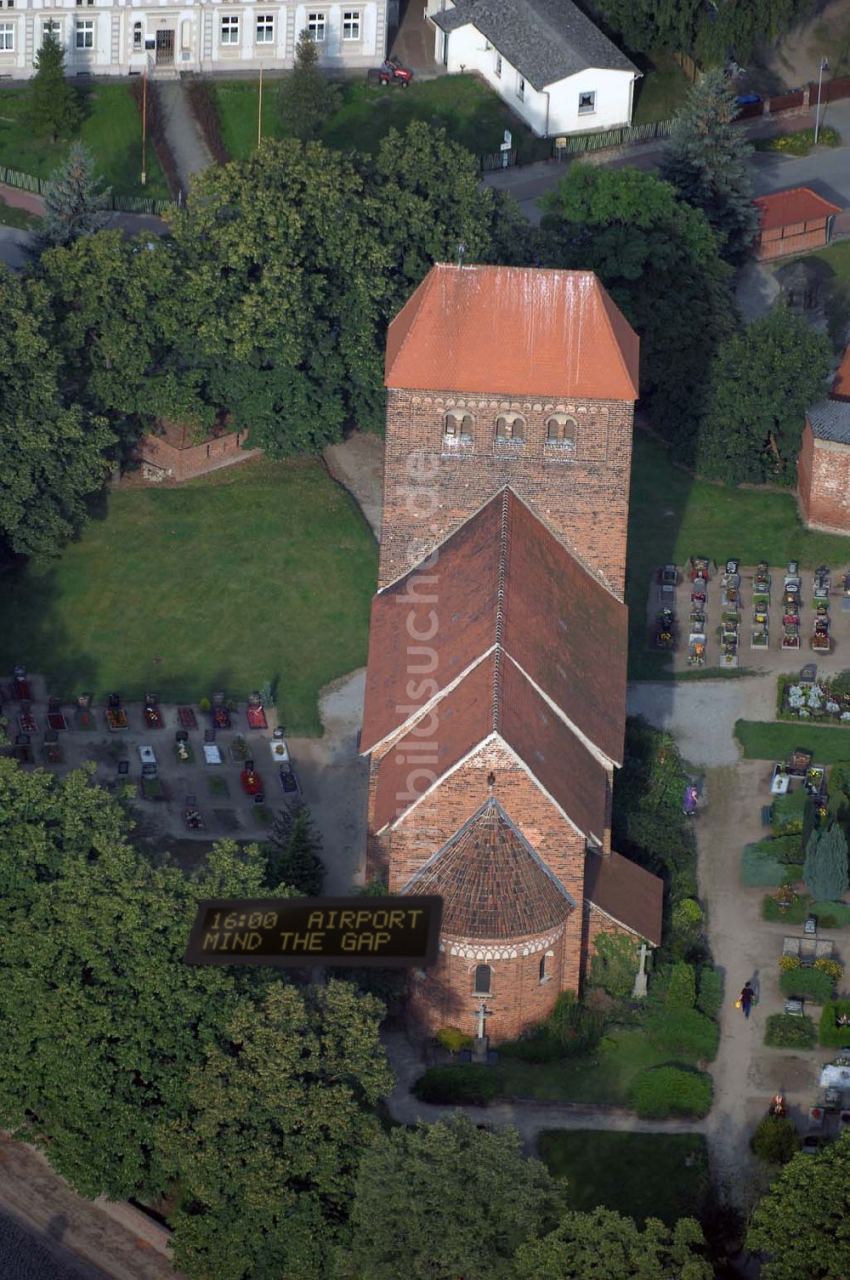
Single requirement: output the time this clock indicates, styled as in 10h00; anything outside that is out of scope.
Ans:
16h00
